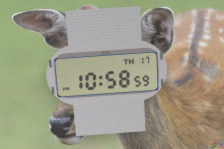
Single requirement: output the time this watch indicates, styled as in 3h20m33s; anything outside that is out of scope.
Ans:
10h58m59s
